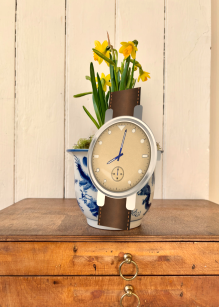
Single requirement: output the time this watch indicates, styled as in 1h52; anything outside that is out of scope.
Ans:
8h02
